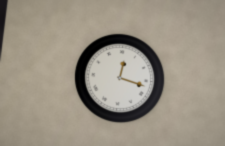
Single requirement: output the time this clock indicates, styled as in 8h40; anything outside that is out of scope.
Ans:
12h17
